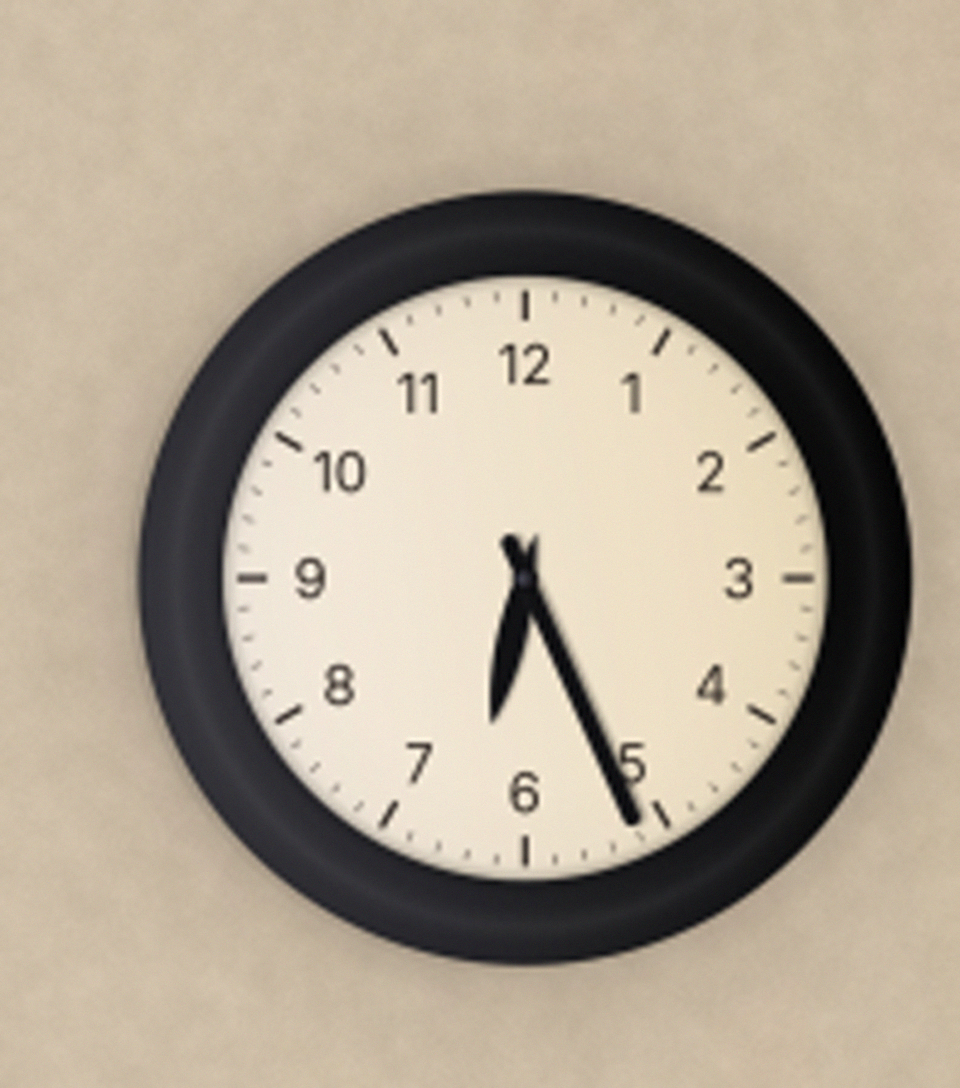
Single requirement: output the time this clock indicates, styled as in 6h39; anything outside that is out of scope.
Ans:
6h26
